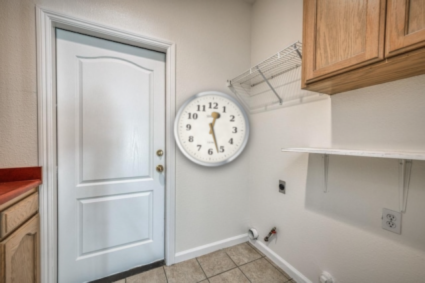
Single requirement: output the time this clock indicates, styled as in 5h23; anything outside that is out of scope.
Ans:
12h27
